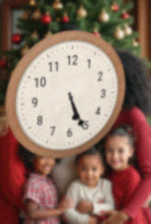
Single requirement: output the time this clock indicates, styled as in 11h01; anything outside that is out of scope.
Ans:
5h26
